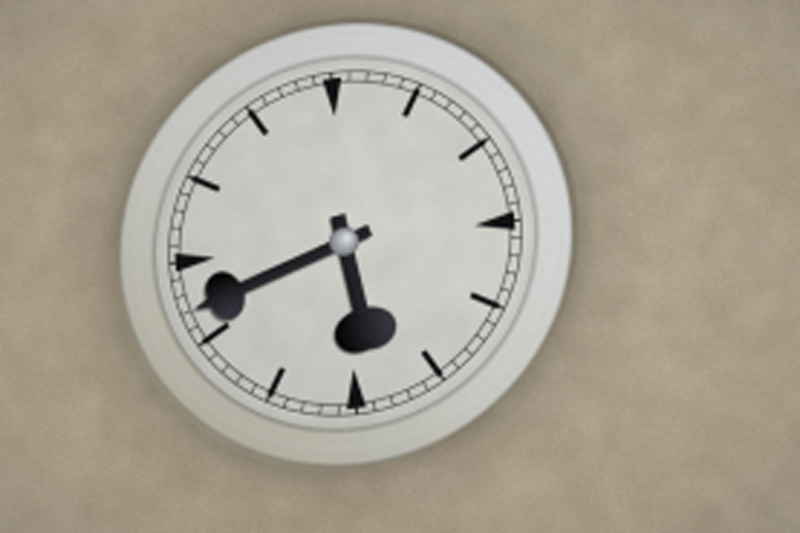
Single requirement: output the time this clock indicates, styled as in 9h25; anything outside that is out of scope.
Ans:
5h42
